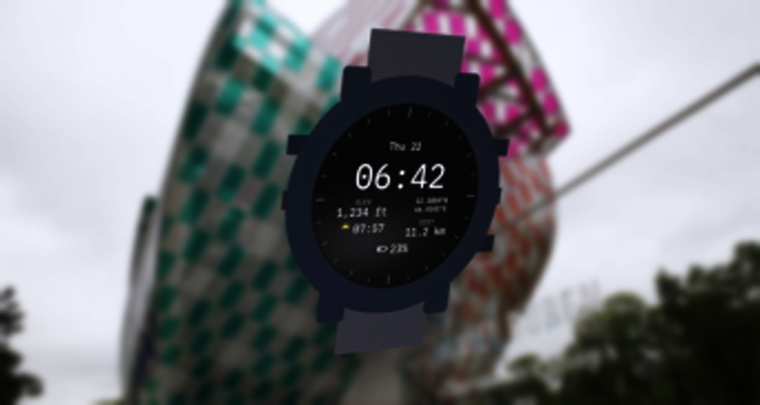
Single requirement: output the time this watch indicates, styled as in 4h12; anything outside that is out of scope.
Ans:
6h42
